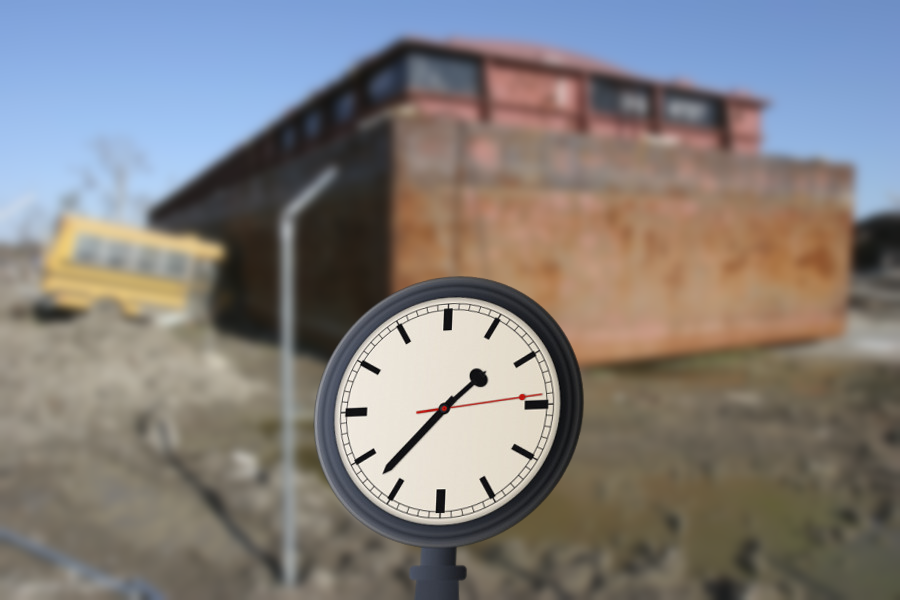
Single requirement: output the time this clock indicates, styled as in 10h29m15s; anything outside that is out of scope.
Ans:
1h37m14s
